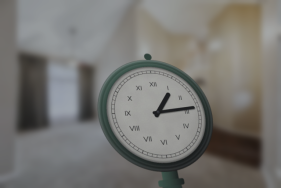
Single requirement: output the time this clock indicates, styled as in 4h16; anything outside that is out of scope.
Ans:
1h14
